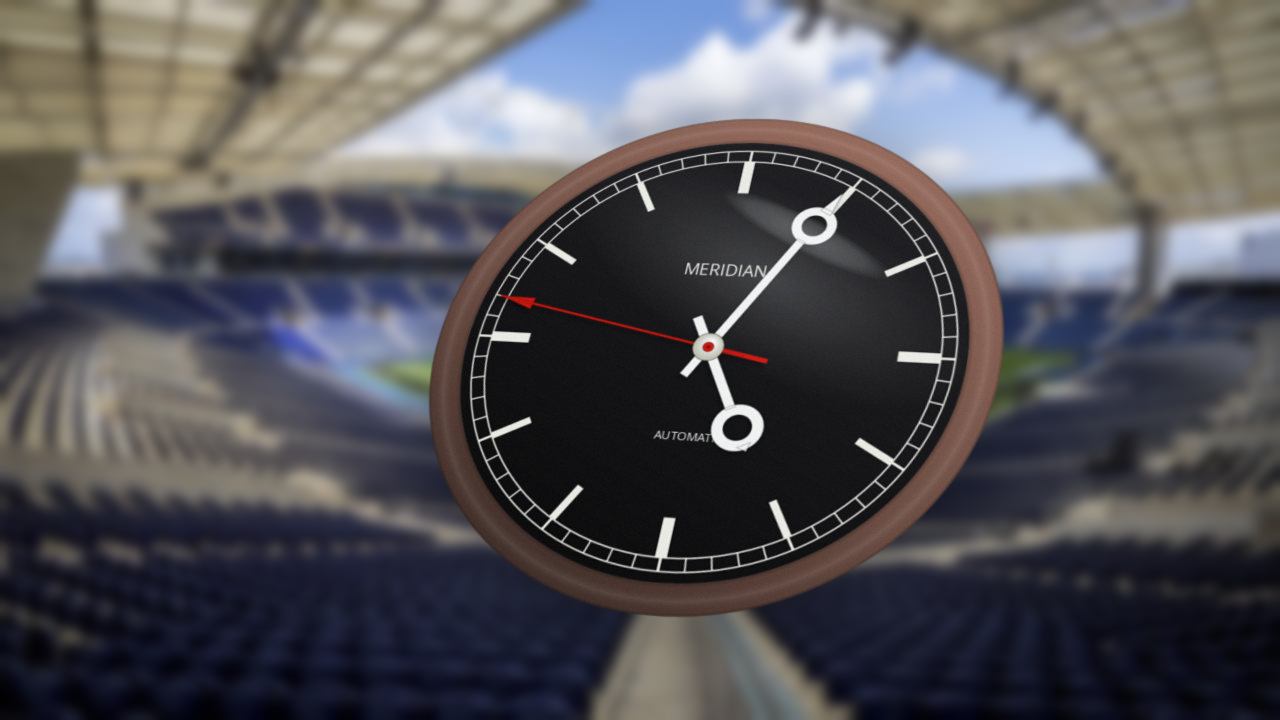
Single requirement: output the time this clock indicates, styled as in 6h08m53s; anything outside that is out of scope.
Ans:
5h04m47s
